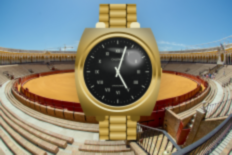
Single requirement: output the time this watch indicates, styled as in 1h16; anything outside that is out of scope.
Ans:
5h03
